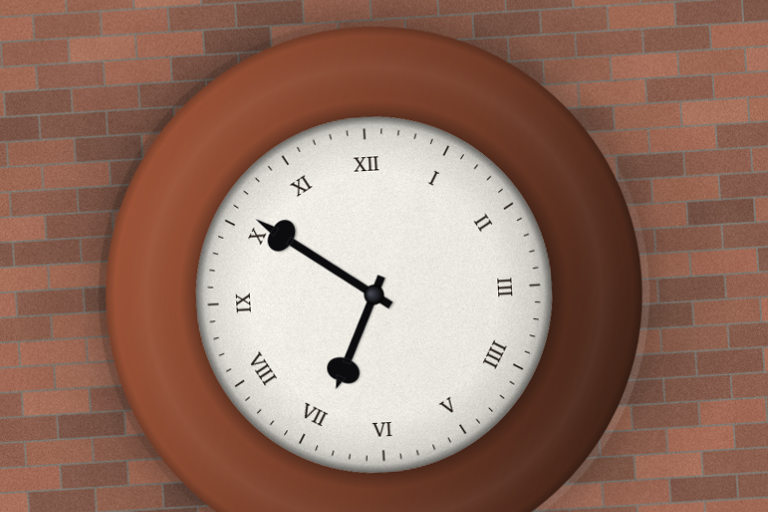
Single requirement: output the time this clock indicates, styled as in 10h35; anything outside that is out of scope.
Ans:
6h51
